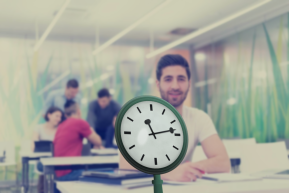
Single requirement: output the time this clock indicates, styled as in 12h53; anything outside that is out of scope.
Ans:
11h13
